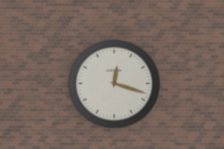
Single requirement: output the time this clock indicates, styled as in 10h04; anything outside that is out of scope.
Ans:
12h18
